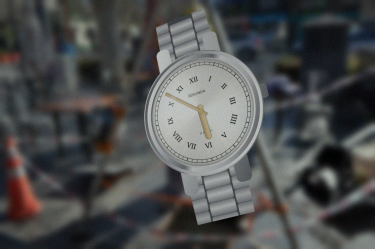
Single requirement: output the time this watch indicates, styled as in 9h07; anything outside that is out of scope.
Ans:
5h52
